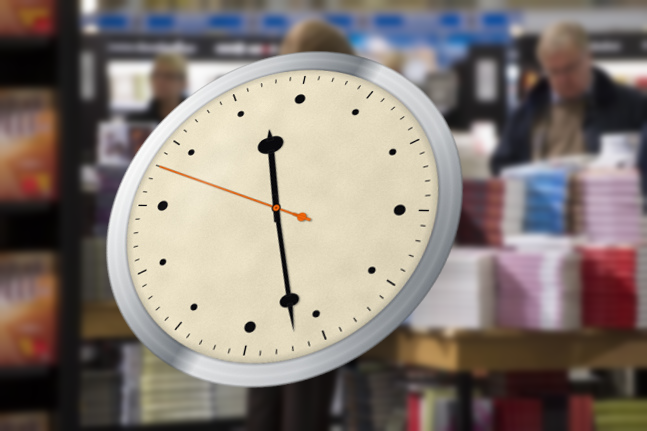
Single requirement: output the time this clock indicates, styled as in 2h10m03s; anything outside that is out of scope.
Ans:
11h26m48s
